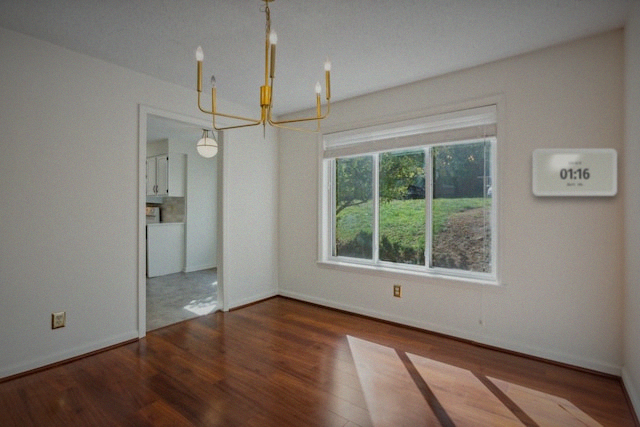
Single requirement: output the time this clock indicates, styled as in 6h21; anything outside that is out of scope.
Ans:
1h16
